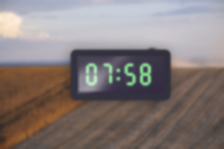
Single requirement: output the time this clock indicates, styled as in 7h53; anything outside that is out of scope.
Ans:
7h58
